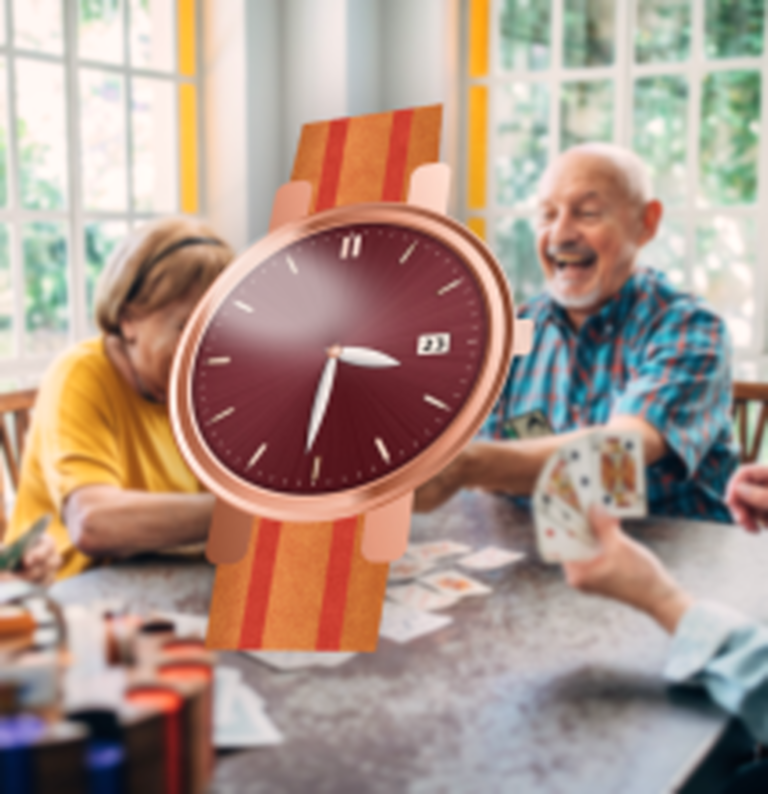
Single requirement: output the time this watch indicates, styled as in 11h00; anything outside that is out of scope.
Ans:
3h31
